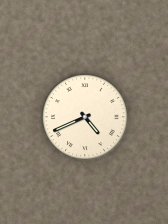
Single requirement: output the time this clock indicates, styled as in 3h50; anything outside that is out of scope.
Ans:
4h41
